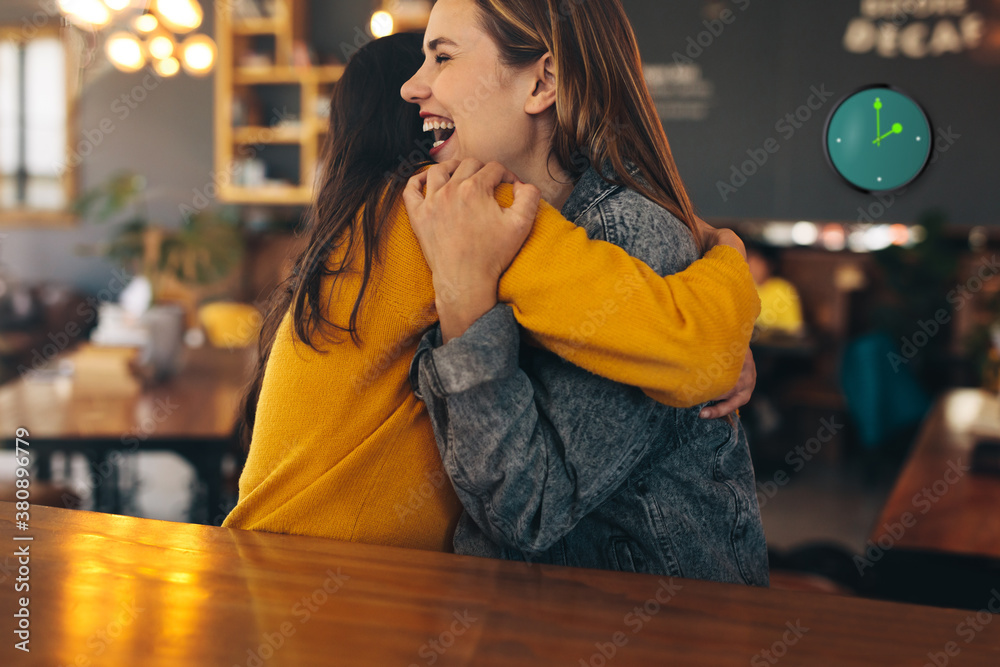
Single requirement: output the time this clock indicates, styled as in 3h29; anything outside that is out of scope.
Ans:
2h00
